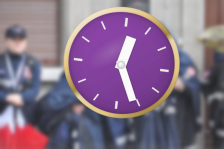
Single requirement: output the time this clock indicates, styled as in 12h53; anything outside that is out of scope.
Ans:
12h26
